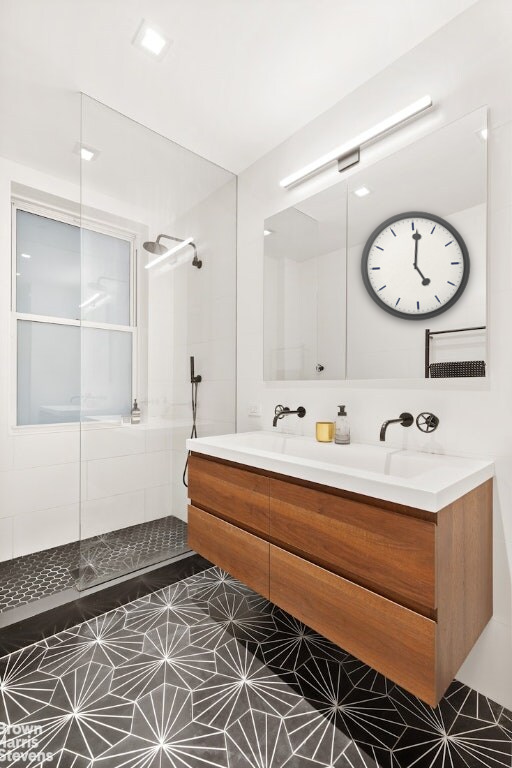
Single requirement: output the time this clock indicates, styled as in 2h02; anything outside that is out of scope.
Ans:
5h01
